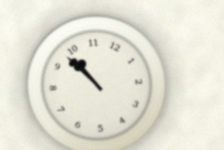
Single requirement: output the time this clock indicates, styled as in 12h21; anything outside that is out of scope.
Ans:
9h48
